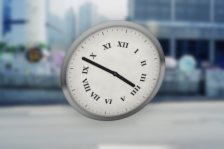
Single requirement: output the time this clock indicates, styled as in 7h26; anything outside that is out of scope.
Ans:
3h48
